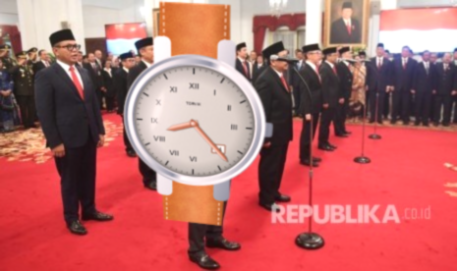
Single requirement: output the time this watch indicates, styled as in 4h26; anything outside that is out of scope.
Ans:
8h23
